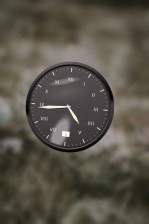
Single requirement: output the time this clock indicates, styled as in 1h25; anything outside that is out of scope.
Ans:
4h44
